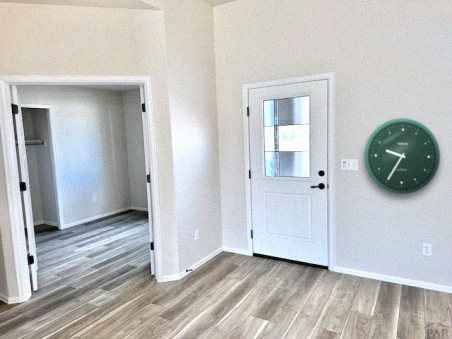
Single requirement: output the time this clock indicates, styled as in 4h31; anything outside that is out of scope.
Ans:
9h35
